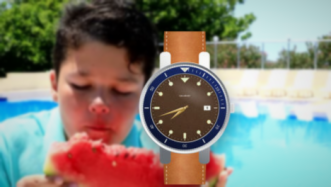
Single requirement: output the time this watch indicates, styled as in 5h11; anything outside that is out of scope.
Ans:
7h42
